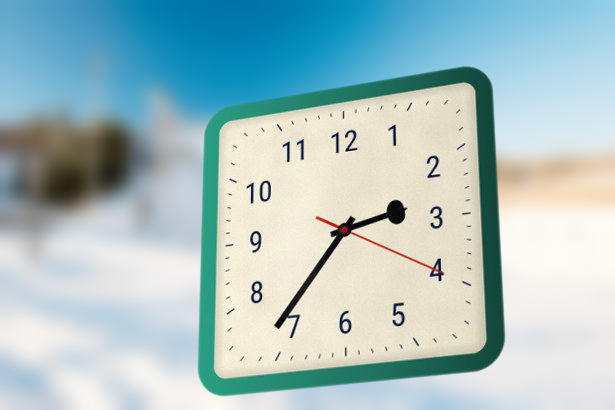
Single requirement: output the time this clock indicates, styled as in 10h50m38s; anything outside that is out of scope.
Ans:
2h36m20s
